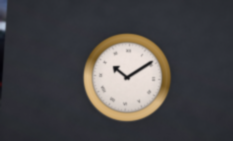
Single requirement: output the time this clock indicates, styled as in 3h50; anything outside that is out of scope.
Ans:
10h09
